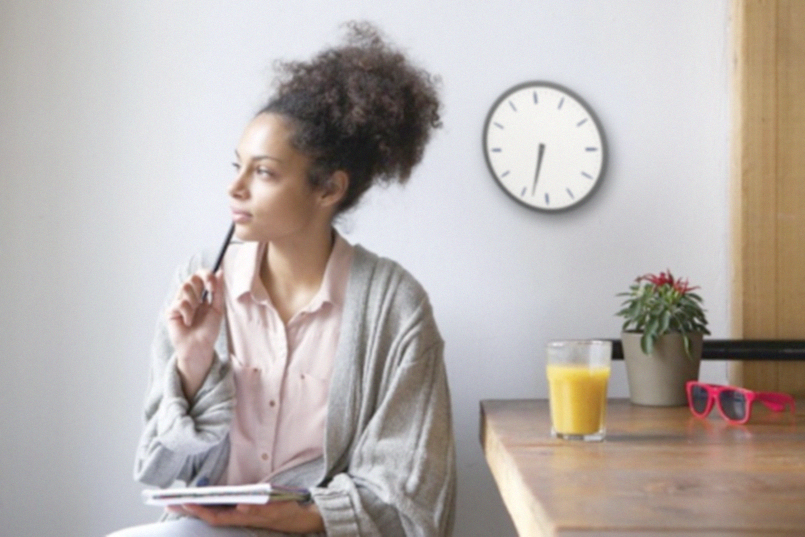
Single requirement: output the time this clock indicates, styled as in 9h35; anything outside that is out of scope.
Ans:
6h33
